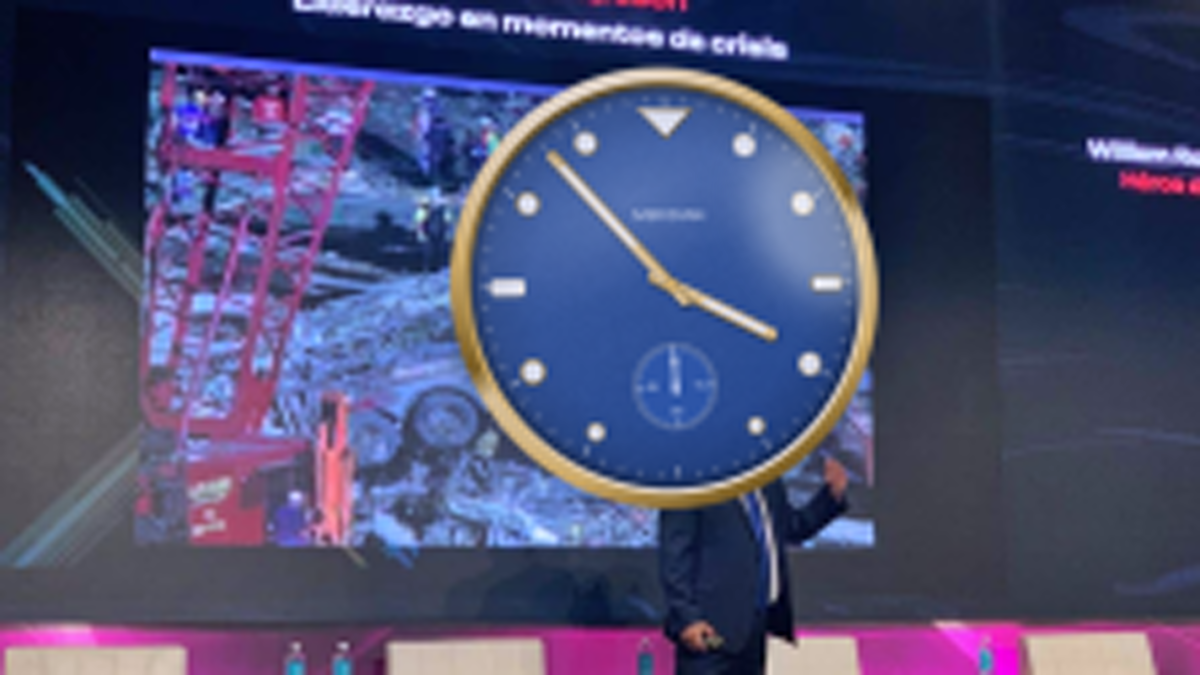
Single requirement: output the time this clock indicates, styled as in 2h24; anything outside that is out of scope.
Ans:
3h53
